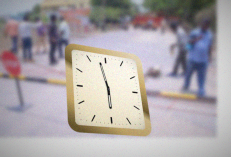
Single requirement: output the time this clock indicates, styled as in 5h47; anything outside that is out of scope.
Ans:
5h58
